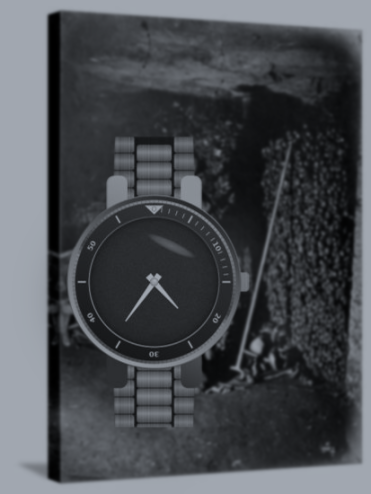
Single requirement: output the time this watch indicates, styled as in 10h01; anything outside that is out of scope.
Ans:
4h36
